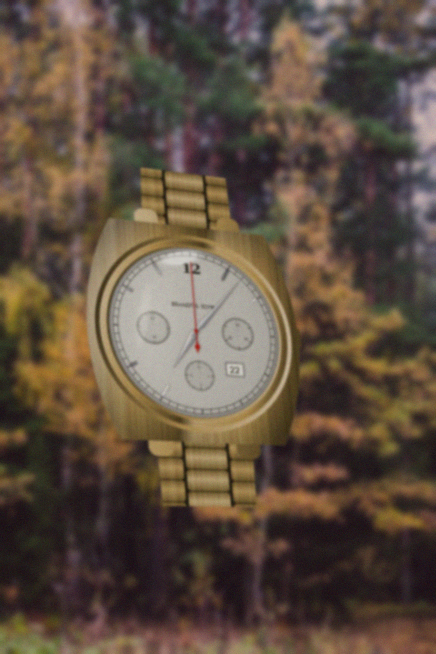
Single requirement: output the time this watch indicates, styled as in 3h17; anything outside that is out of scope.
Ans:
7h07
